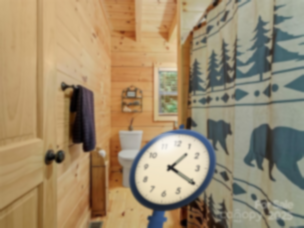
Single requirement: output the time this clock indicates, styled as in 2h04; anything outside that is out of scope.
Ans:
1h20
